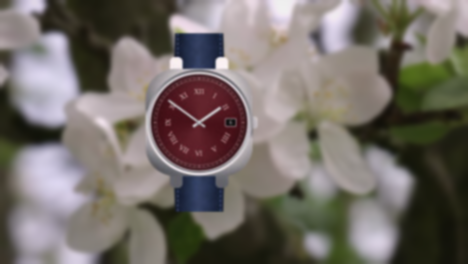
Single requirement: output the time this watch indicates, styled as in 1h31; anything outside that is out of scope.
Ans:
1h51
